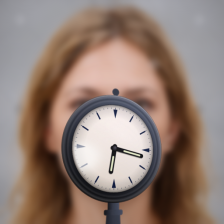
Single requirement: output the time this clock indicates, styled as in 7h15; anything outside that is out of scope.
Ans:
6h17
